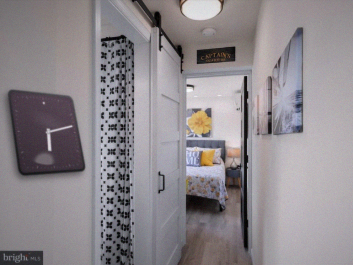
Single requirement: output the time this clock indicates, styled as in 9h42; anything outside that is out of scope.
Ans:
6h13
